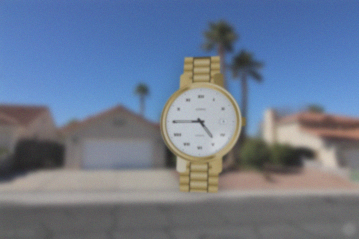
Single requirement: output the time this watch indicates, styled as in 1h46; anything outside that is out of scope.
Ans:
4h45
